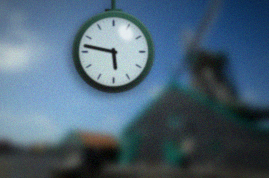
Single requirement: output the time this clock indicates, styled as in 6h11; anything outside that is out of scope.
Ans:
5h47
